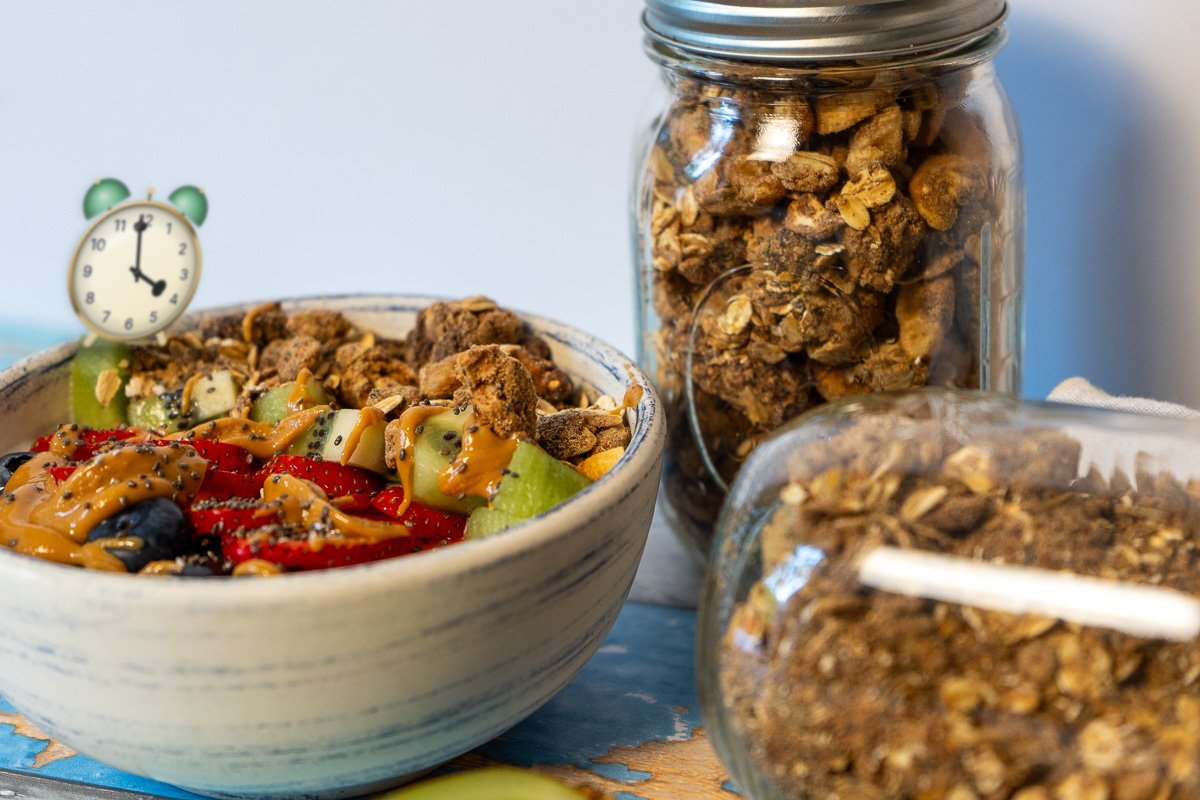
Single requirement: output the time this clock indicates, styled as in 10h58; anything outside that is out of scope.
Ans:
3h59
